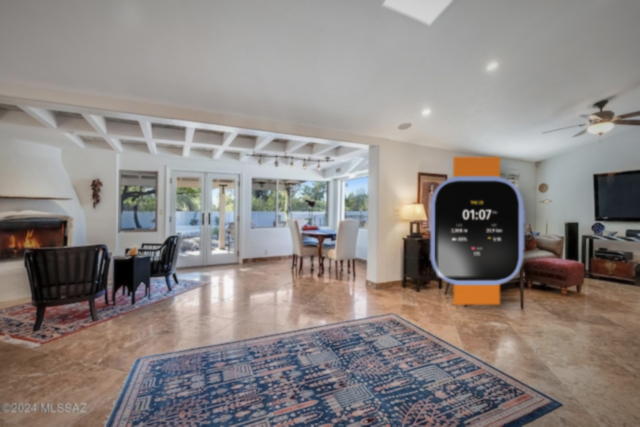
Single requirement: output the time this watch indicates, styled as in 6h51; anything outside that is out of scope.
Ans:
1h07
